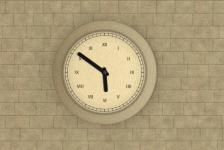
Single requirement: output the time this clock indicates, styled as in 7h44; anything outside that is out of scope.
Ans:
5h51
